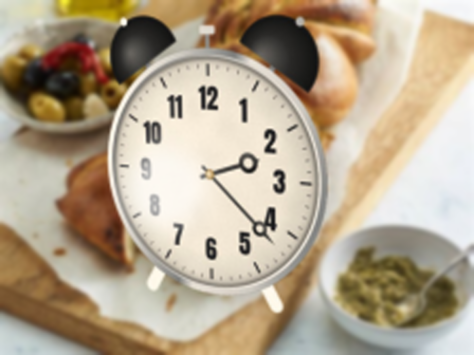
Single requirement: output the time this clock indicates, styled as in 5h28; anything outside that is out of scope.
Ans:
2h22
